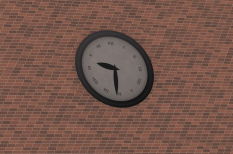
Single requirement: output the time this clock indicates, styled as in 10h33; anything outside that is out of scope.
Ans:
9h31
